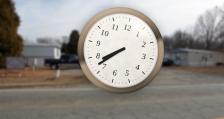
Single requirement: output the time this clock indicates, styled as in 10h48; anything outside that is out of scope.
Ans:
7h37
